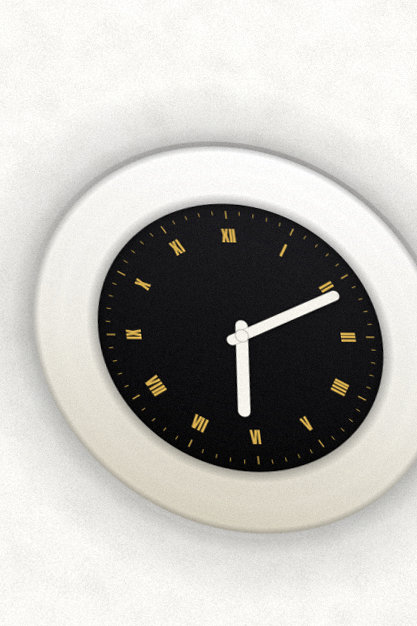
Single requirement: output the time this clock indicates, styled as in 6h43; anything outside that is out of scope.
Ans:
6h11
